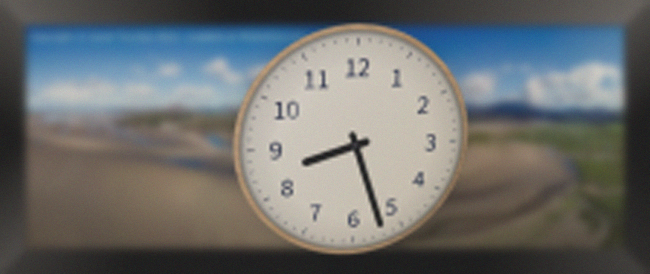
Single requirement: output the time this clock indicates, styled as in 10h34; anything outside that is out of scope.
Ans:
8h27
